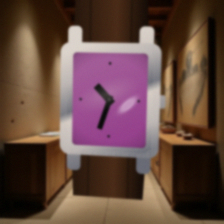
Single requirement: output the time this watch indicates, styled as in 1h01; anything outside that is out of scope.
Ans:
10h33
